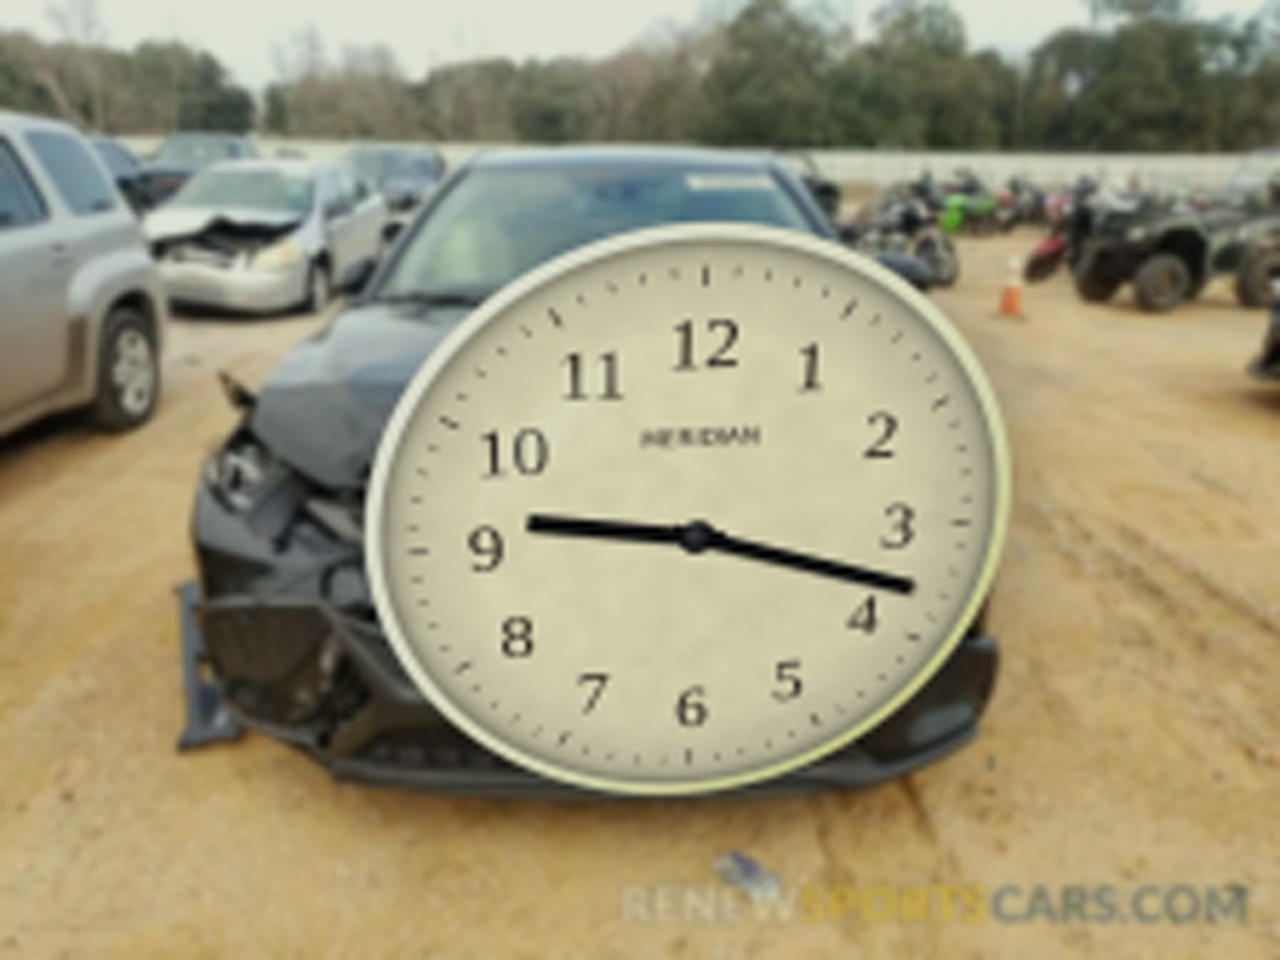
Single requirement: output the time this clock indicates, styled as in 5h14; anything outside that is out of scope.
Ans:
9h18
